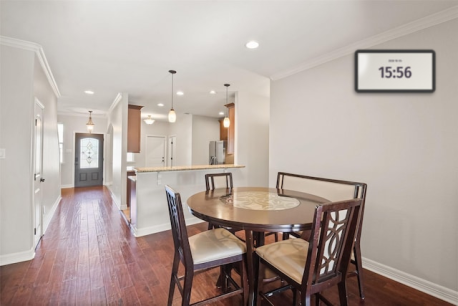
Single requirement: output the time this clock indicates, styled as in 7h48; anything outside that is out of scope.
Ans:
15h56
